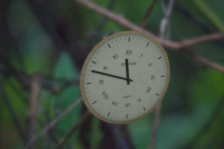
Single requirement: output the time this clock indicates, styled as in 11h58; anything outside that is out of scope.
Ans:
11h48
